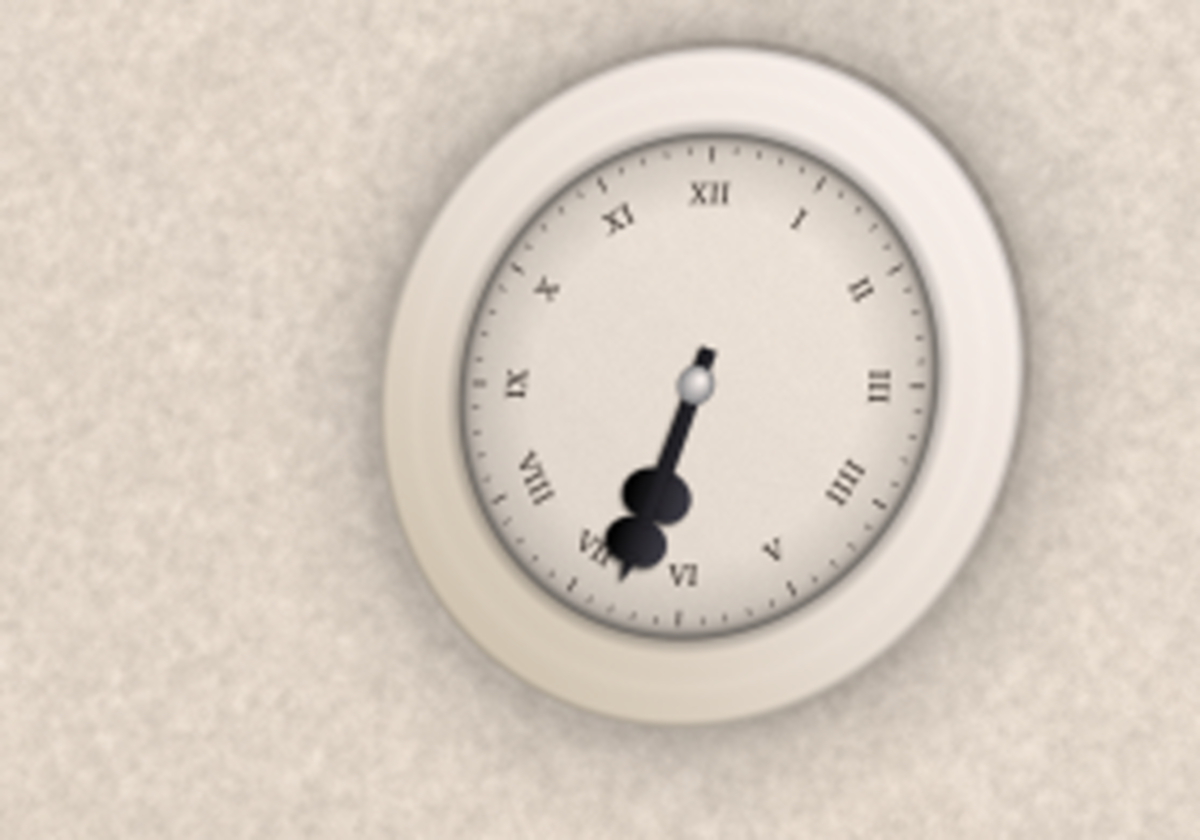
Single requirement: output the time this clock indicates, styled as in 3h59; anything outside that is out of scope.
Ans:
6h33
